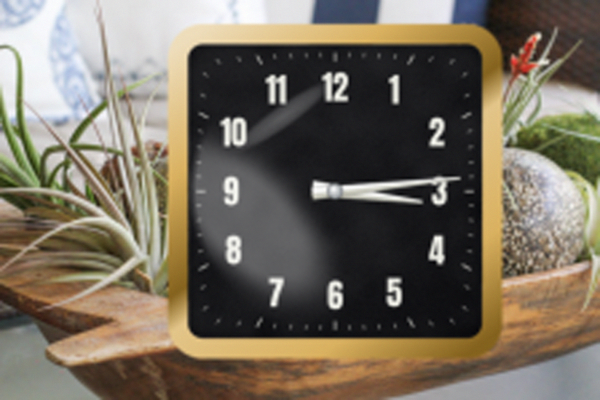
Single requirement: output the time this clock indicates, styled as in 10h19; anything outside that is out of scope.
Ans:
3h14
